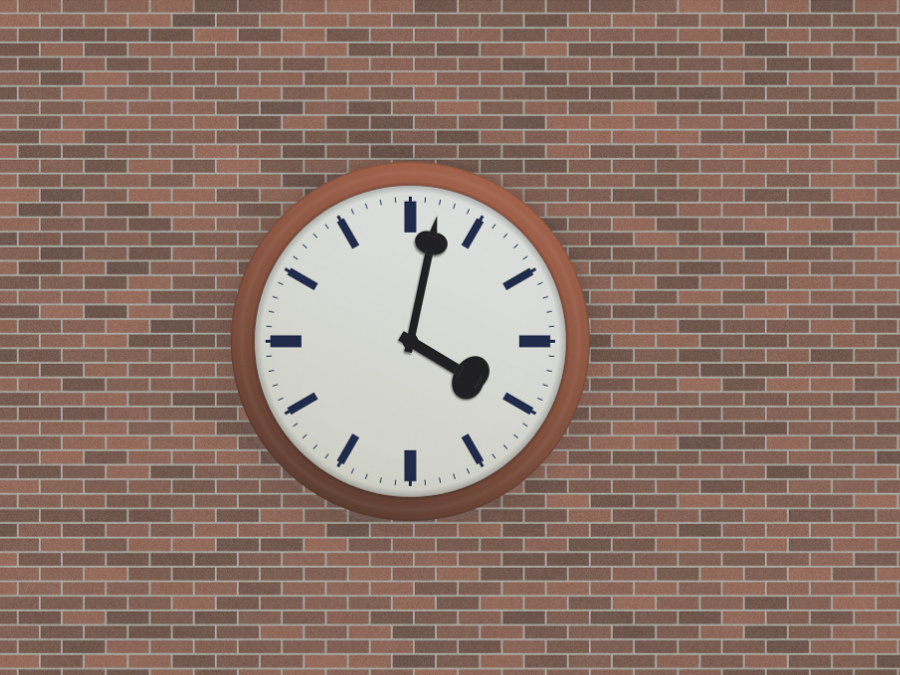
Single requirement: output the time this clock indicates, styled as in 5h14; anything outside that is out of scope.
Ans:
4h02
